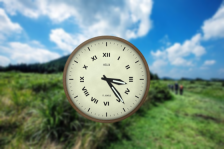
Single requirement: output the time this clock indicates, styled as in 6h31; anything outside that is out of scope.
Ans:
3h24
